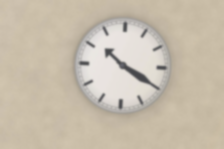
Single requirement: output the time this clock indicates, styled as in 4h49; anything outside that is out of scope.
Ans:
10h20
